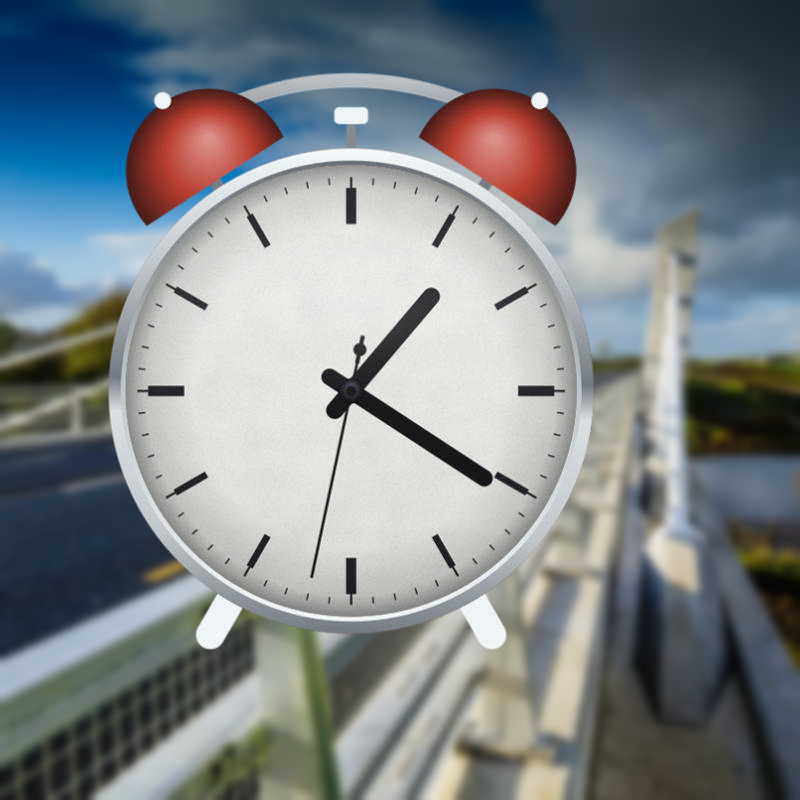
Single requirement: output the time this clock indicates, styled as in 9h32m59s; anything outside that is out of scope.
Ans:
1h20m32s
